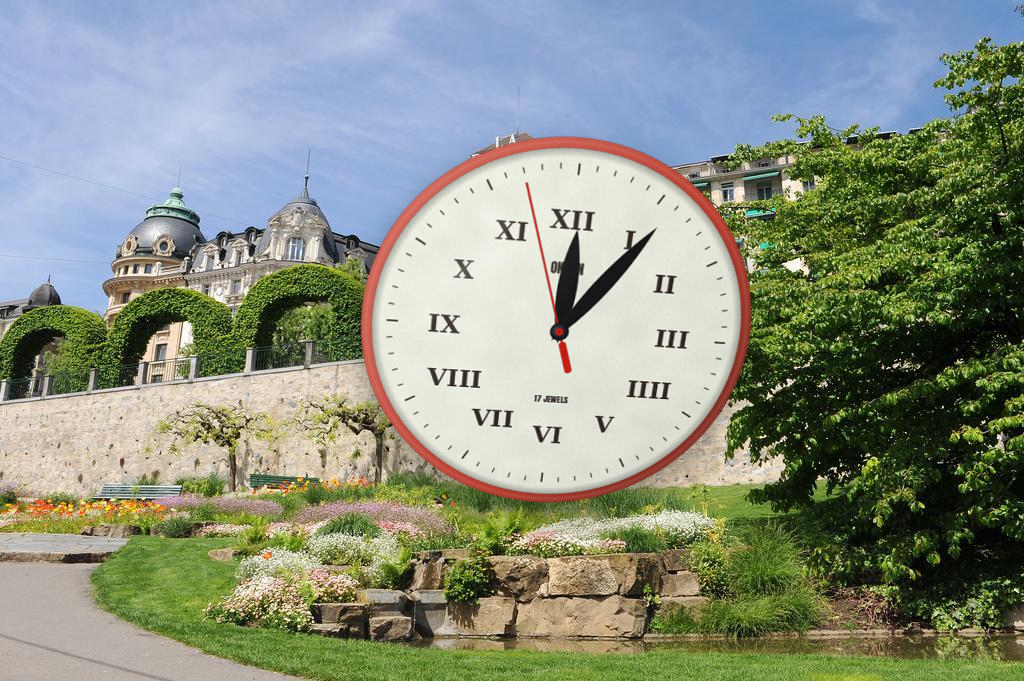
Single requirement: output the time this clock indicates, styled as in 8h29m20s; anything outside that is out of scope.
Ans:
12h05m57s
